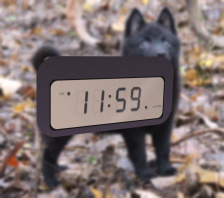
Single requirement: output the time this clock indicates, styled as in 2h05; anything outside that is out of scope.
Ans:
11h59
